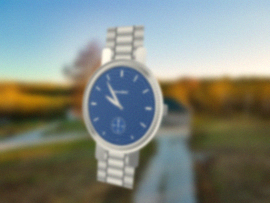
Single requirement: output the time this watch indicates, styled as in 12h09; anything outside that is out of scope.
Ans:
9h54
